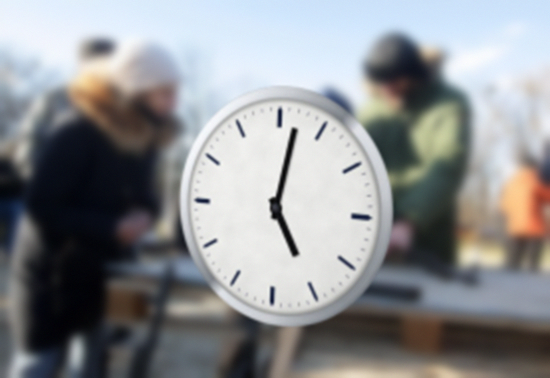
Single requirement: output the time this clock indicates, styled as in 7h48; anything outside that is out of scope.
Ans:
5h02
